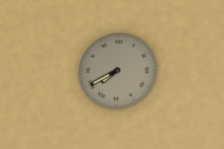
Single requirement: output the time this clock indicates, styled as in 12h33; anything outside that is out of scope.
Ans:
7h40
